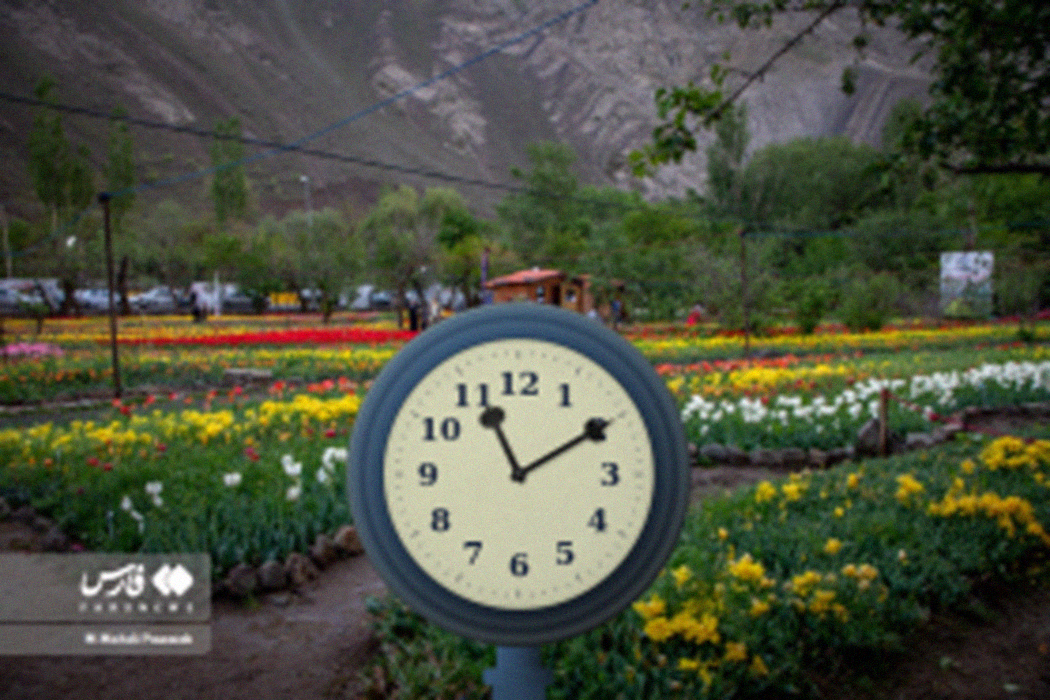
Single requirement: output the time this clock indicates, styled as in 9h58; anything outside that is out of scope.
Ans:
11h10
